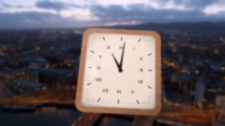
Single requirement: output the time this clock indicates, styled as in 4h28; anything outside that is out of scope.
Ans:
11h01
